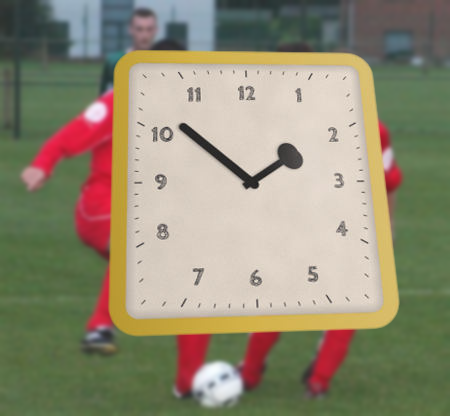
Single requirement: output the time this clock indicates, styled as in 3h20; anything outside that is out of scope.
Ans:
1h52
